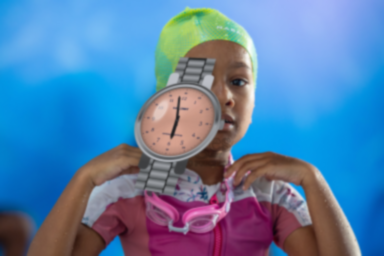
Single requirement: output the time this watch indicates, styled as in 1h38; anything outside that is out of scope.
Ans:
5h58
